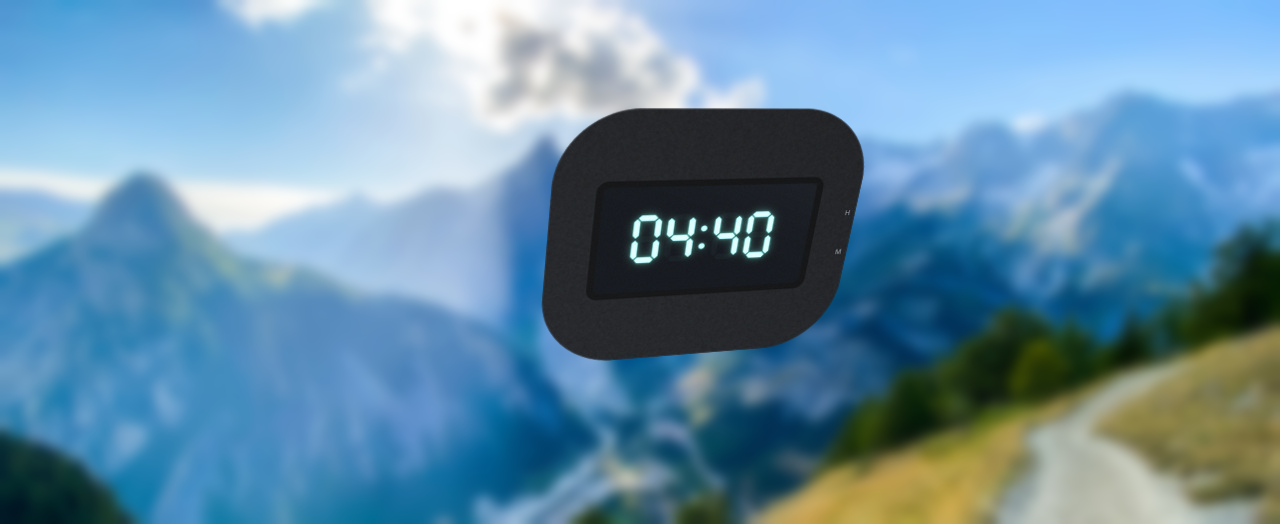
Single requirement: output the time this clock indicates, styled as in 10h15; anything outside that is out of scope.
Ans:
4h40
